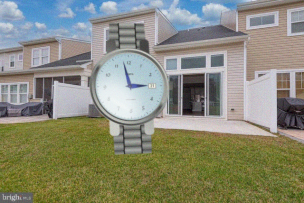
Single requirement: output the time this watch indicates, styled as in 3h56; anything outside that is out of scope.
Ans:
2h58
